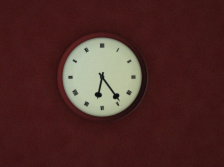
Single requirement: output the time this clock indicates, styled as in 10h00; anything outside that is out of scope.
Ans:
6h24
